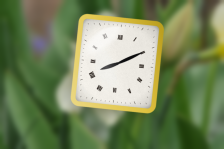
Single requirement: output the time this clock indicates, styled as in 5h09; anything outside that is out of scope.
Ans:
8h10
